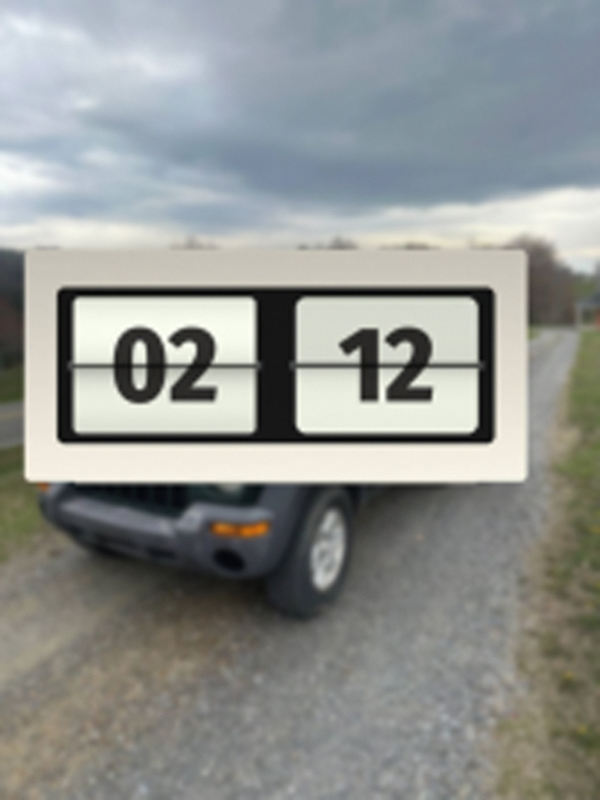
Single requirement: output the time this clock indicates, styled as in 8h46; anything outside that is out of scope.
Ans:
2h12
